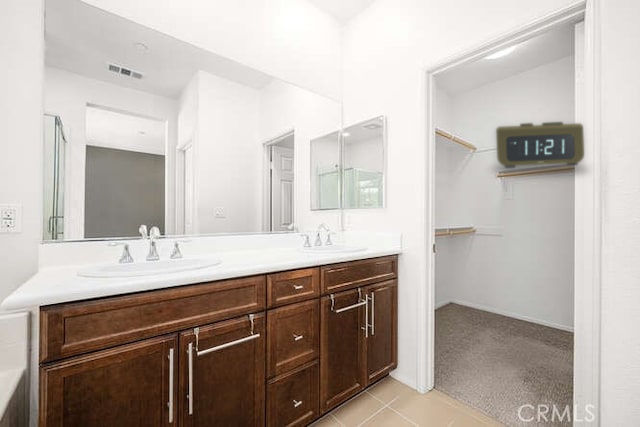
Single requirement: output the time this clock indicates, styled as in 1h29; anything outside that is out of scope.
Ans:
11h21
